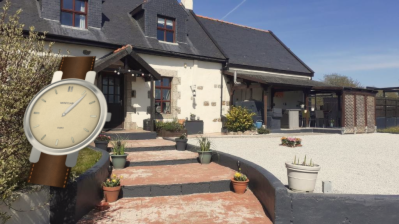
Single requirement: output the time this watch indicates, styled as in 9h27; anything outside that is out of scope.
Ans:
1h06
